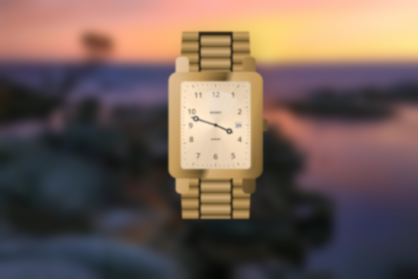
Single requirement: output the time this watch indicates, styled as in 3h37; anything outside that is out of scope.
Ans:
3h48
